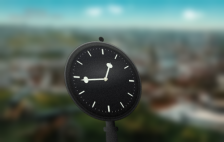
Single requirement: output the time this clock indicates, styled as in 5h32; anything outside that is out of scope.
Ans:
12h44
